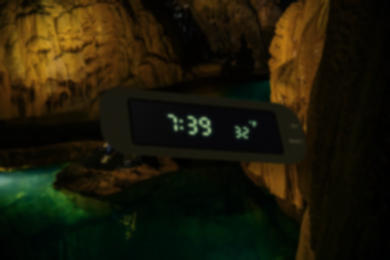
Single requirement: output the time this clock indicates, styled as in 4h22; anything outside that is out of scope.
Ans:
7h39
